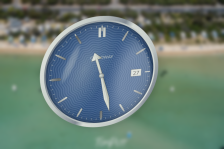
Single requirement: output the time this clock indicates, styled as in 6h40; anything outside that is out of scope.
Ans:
11h28
